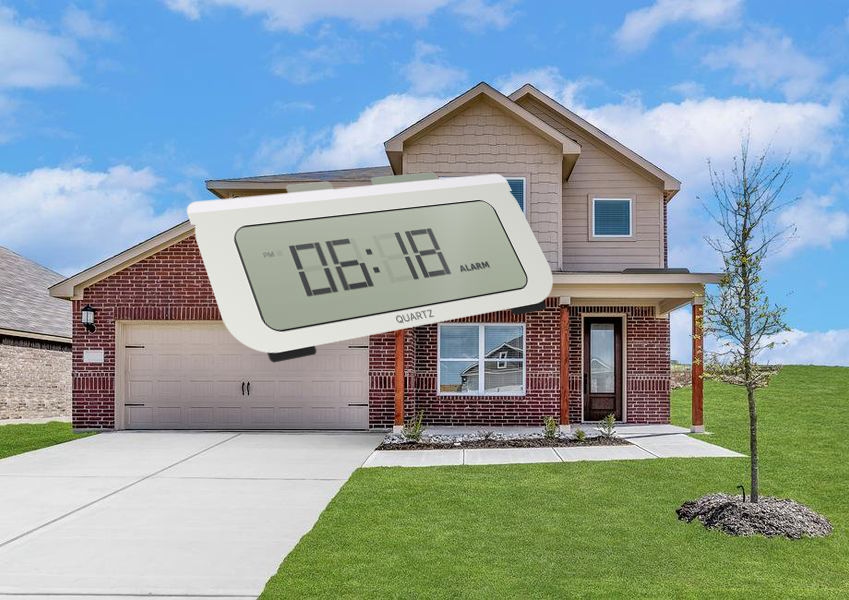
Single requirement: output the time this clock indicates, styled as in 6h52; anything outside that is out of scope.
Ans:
6h18
